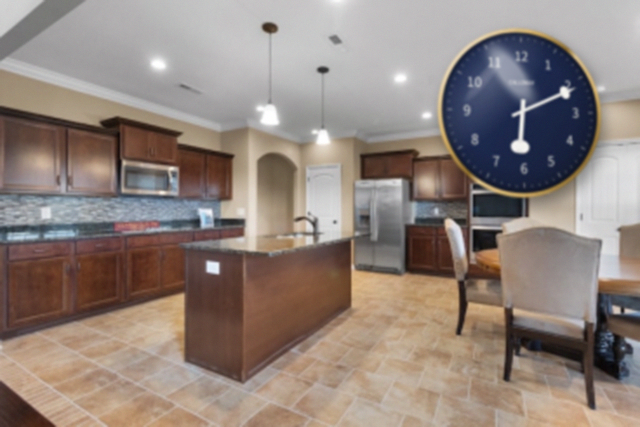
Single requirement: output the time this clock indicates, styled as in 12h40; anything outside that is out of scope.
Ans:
6h11
